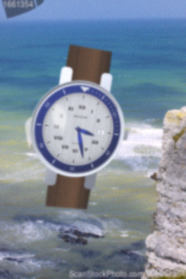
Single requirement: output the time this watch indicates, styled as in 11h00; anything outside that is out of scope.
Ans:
3h27
